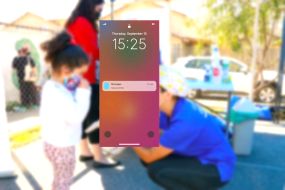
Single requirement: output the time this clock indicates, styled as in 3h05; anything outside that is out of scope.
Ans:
15h25
